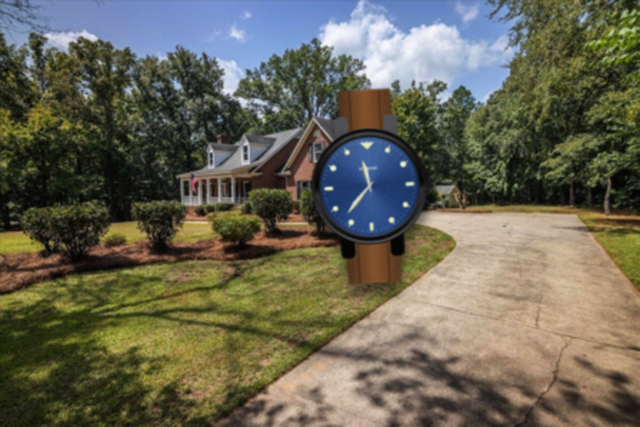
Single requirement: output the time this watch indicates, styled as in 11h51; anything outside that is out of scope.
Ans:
11h37
